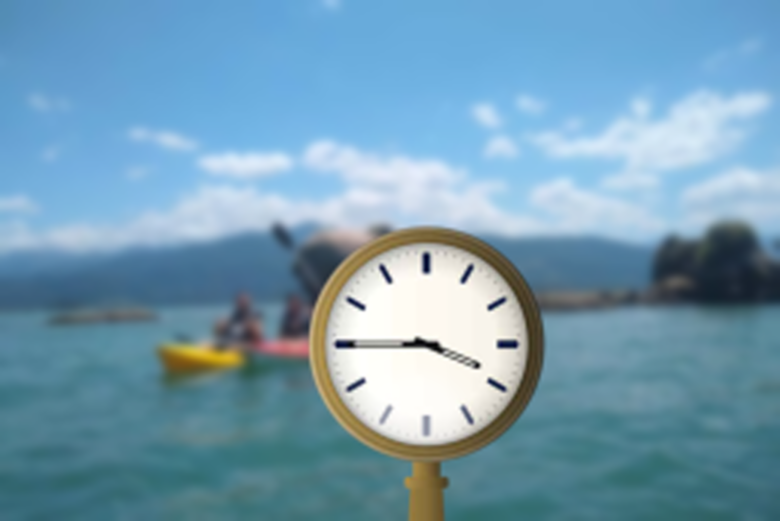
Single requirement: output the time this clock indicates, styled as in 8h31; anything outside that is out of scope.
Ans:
3h45
